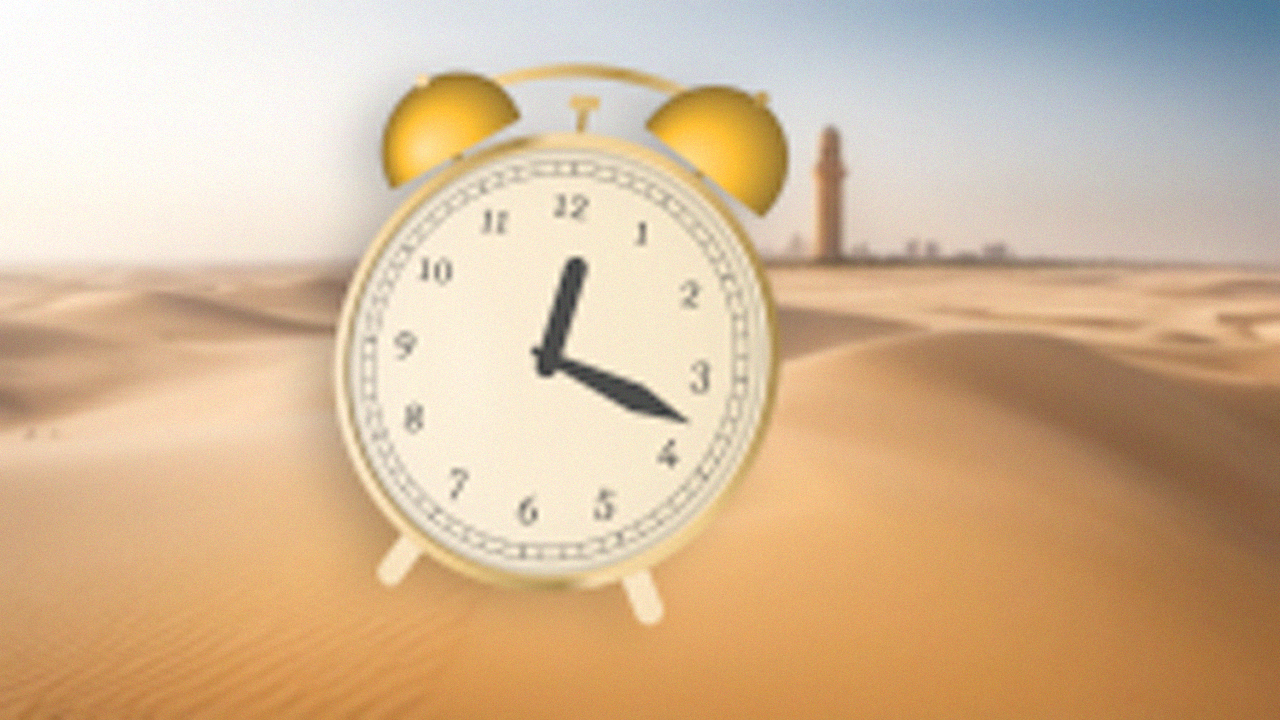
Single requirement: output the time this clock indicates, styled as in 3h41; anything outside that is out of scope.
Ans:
12h18
